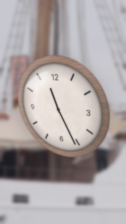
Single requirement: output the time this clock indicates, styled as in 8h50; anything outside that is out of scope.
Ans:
11h26
